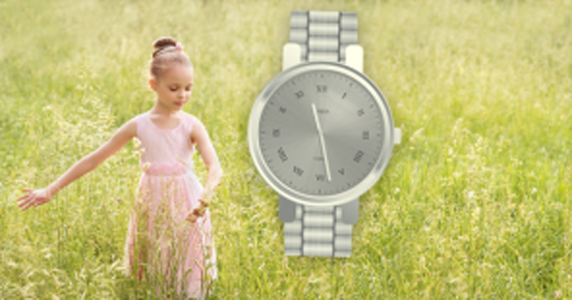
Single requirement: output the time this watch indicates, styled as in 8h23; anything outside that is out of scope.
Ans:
11h28
